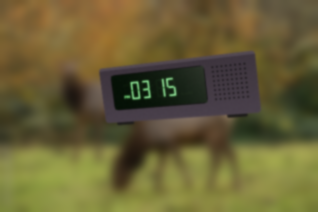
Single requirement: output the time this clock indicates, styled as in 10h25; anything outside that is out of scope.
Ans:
3h15
